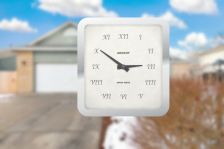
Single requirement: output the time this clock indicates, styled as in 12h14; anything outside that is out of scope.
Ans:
2h51
